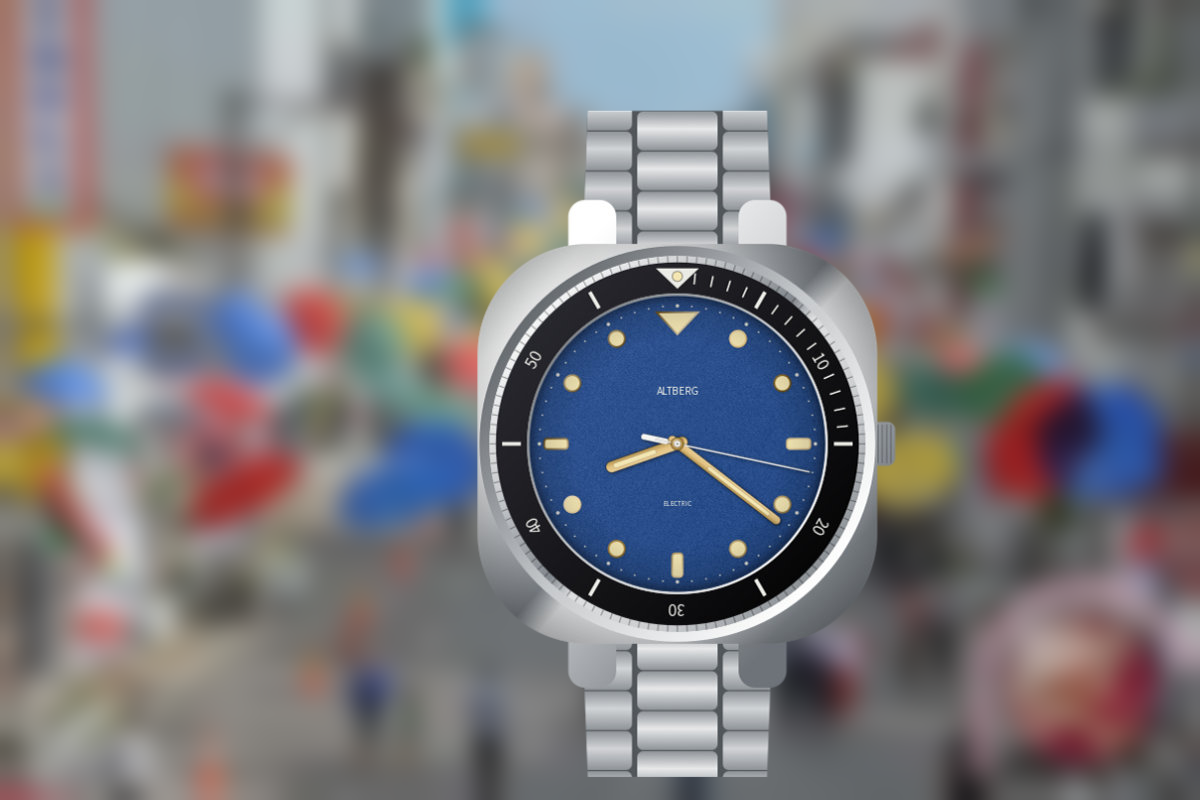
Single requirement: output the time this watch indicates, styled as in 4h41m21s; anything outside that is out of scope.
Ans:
8h21m17s
